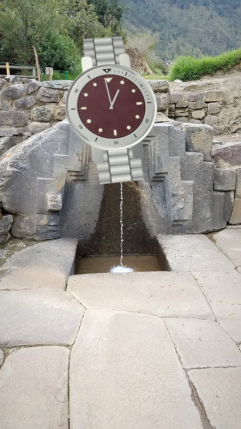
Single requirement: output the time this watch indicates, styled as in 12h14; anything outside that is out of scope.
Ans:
12h59
